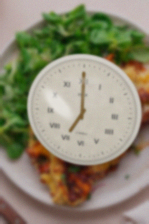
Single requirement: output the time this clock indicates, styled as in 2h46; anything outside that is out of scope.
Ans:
7h00
